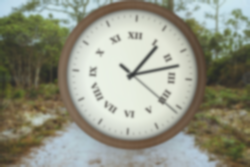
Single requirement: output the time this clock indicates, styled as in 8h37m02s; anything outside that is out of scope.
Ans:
1h12m21s
